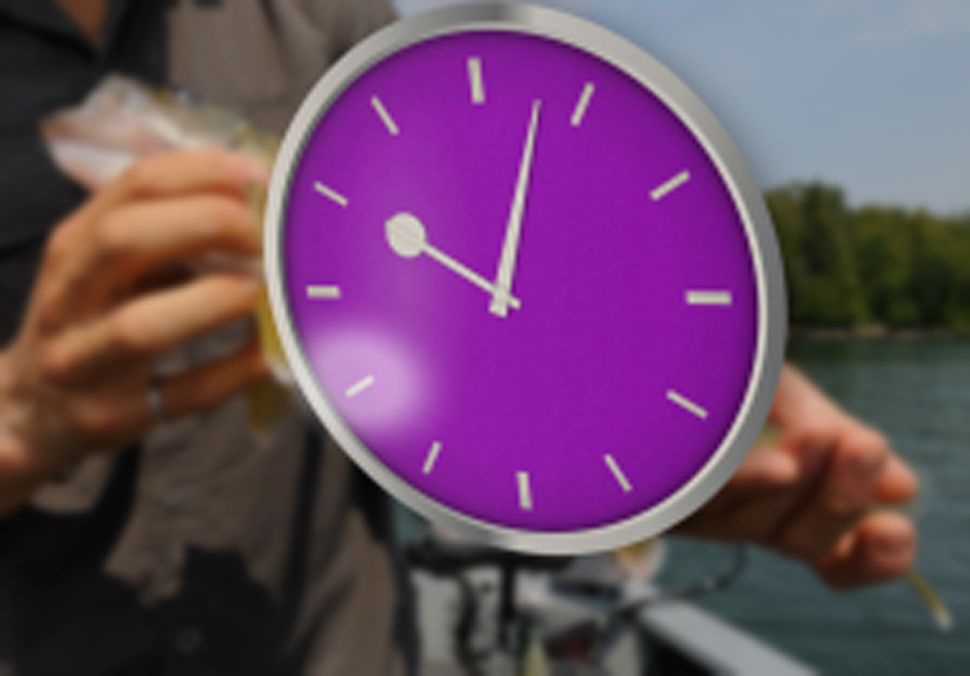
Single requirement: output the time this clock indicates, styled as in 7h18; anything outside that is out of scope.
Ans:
10h03
